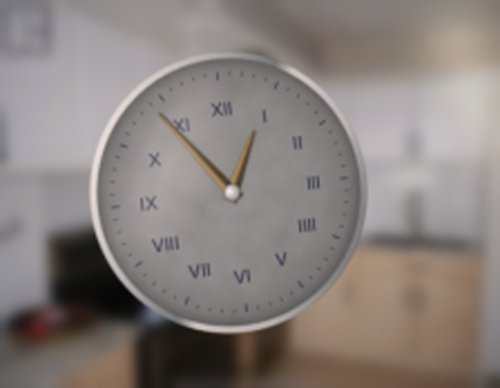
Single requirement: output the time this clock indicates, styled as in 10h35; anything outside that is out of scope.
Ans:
12h54
